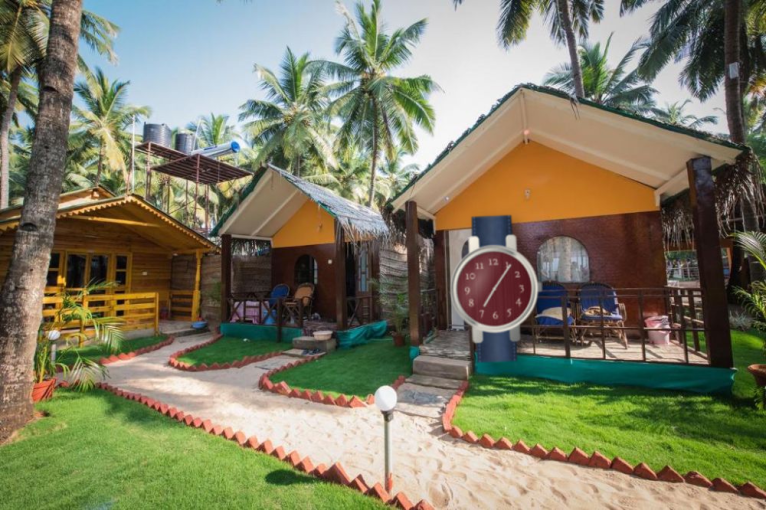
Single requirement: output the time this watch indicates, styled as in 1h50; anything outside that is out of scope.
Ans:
7h06
